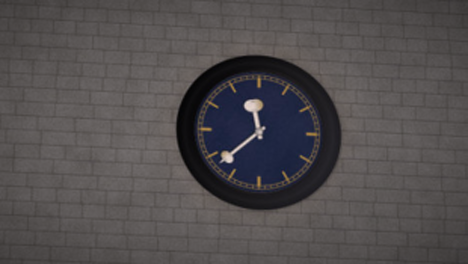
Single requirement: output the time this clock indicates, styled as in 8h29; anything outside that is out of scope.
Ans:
11h38
